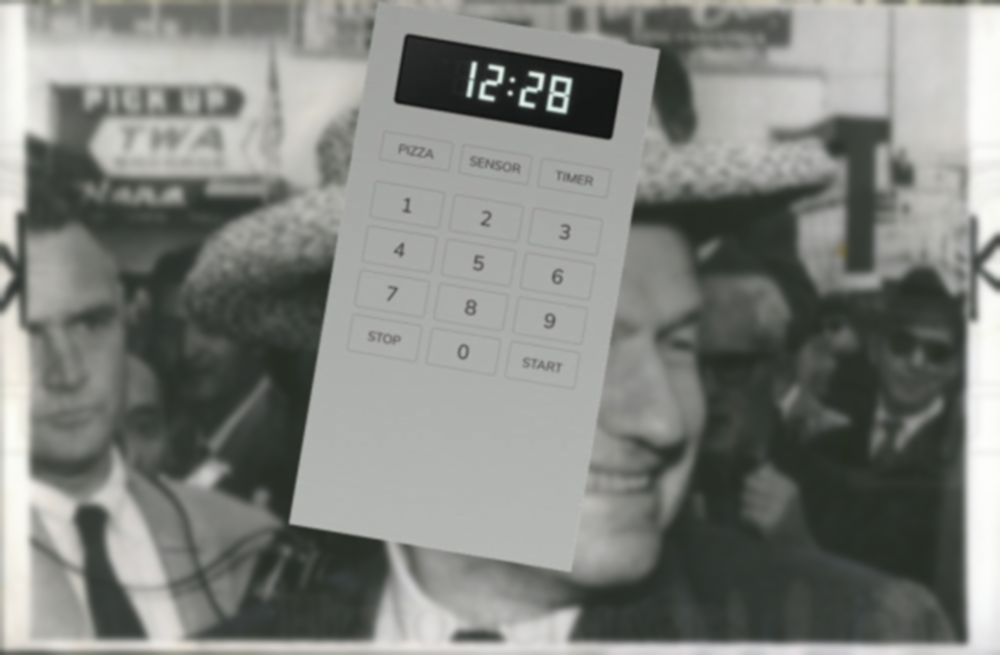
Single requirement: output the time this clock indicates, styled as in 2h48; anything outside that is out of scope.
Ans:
12h28
